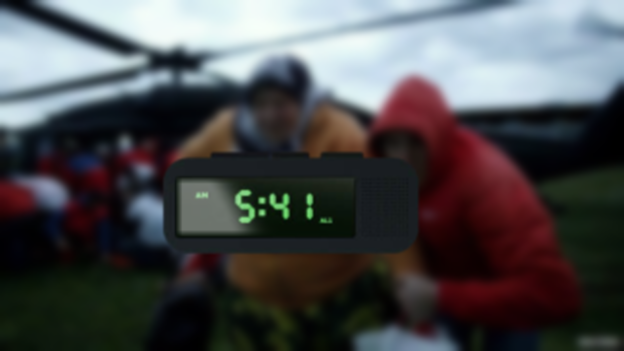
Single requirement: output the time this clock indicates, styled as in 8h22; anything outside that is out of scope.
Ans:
5h41
